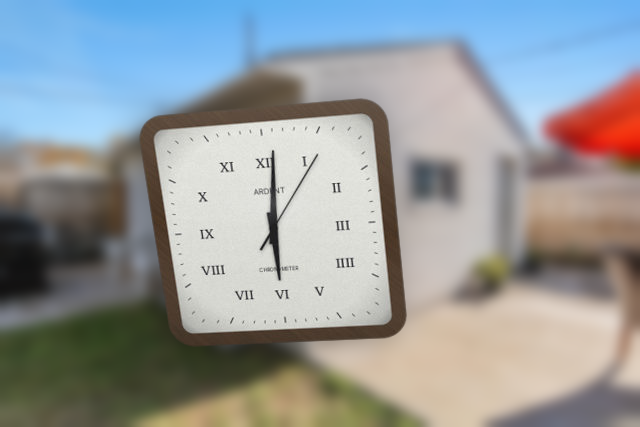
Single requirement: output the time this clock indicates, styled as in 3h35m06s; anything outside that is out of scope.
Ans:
6h01m06s
